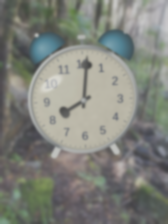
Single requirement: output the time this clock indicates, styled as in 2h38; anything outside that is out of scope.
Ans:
8h01
